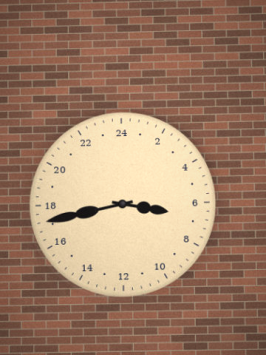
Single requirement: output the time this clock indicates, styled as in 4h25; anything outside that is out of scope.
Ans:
6h43
